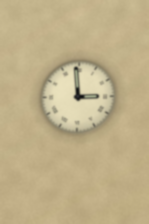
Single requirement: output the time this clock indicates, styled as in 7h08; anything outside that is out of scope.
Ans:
2h59
